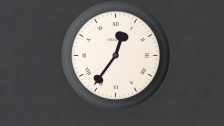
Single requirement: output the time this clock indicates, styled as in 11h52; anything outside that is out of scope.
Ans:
12h36
